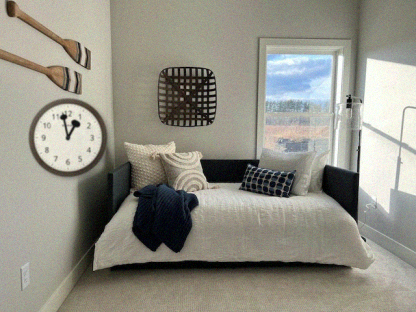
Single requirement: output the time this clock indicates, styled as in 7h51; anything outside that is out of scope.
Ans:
12h58
